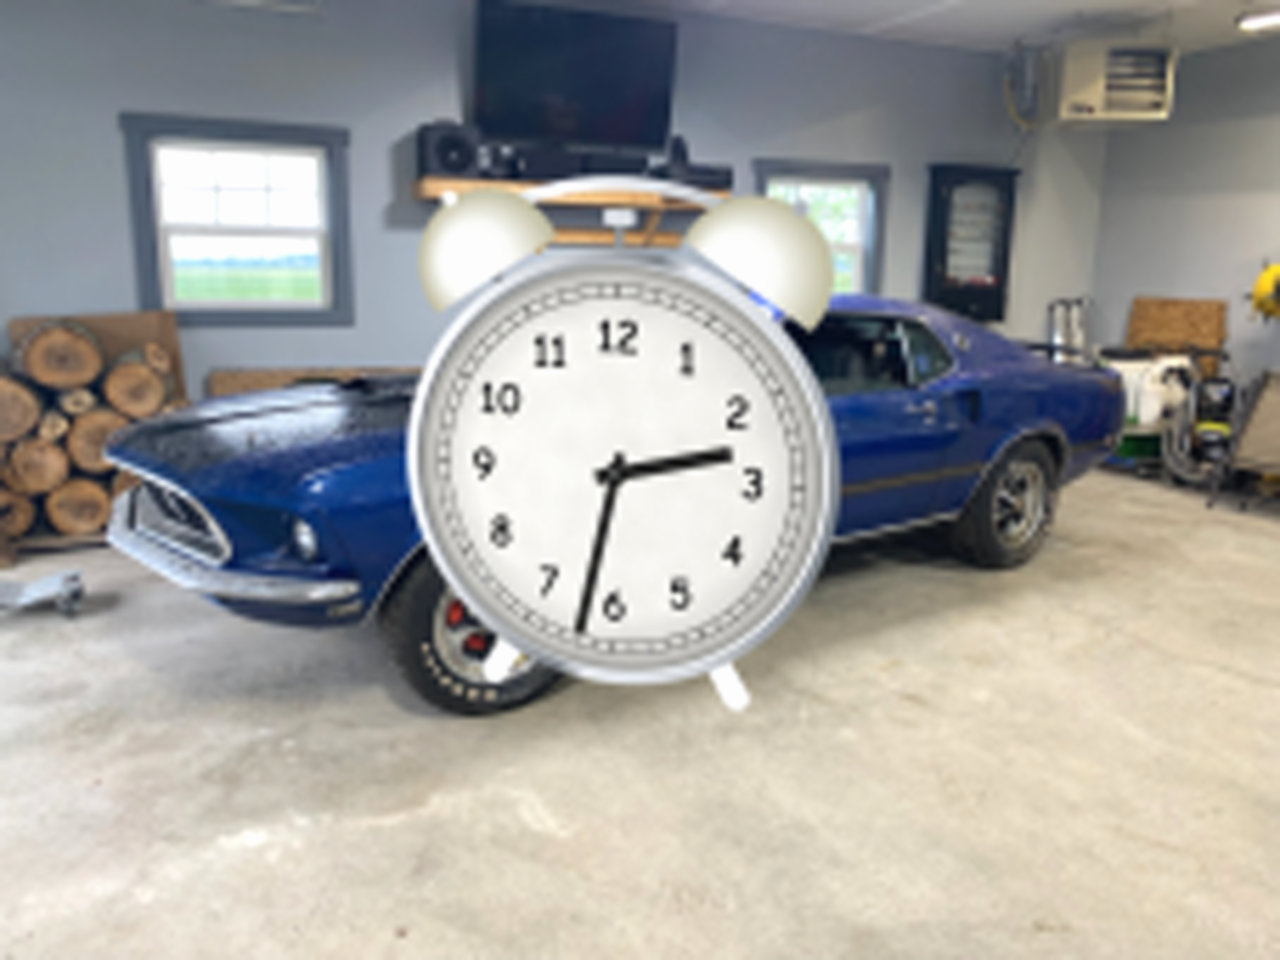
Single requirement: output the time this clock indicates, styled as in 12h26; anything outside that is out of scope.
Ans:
2h32
